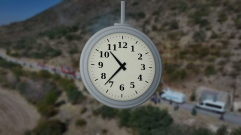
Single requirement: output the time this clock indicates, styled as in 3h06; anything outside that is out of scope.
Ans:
10h37
